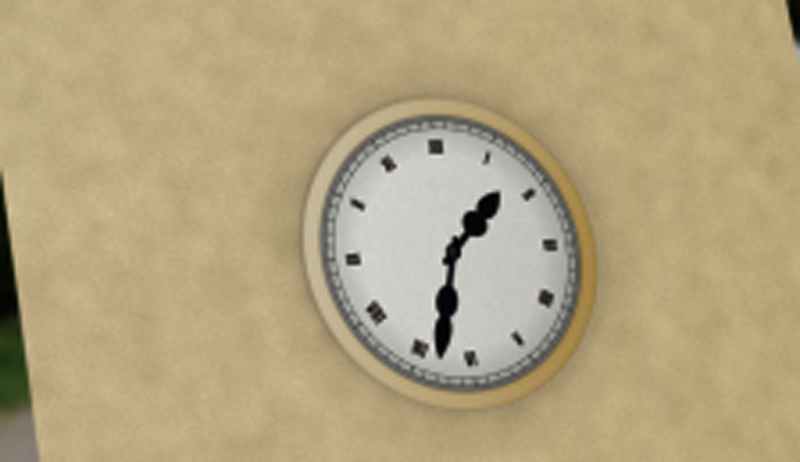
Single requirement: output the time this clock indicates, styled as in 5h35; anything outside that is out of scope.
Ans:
1h33
